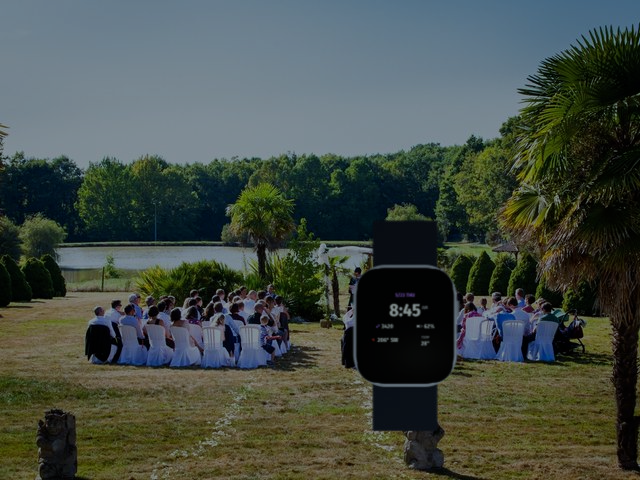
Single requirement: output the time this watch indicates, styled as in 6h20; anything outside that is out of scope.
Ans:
8h45
